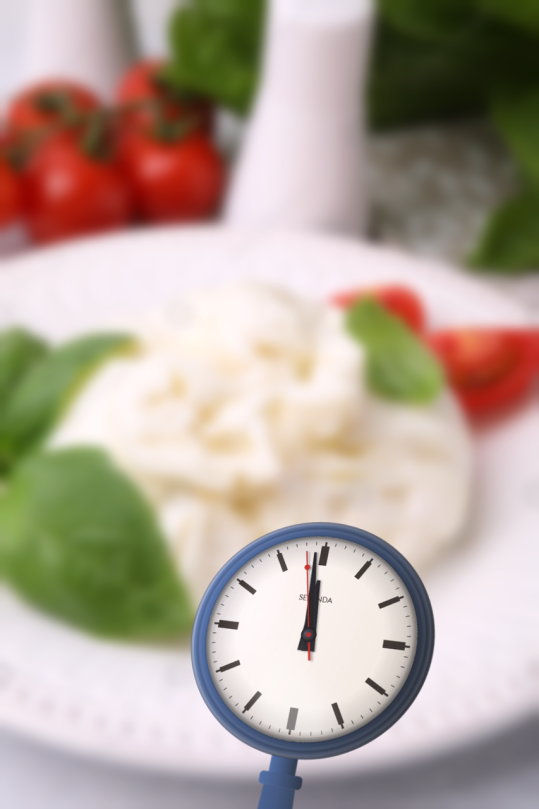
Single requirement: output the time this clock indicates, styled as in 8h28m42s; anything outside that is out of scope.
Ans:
11h58m58s
